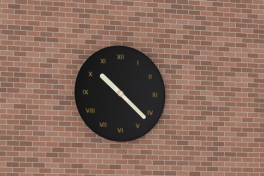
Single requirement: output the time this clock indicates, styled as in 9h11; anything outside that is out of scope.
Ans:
10h22
